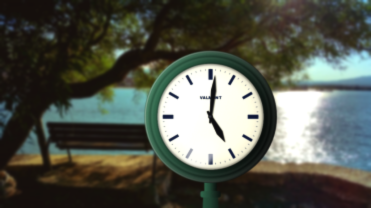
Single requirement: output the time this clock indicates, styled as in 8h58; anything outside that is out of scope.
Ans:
5h01
